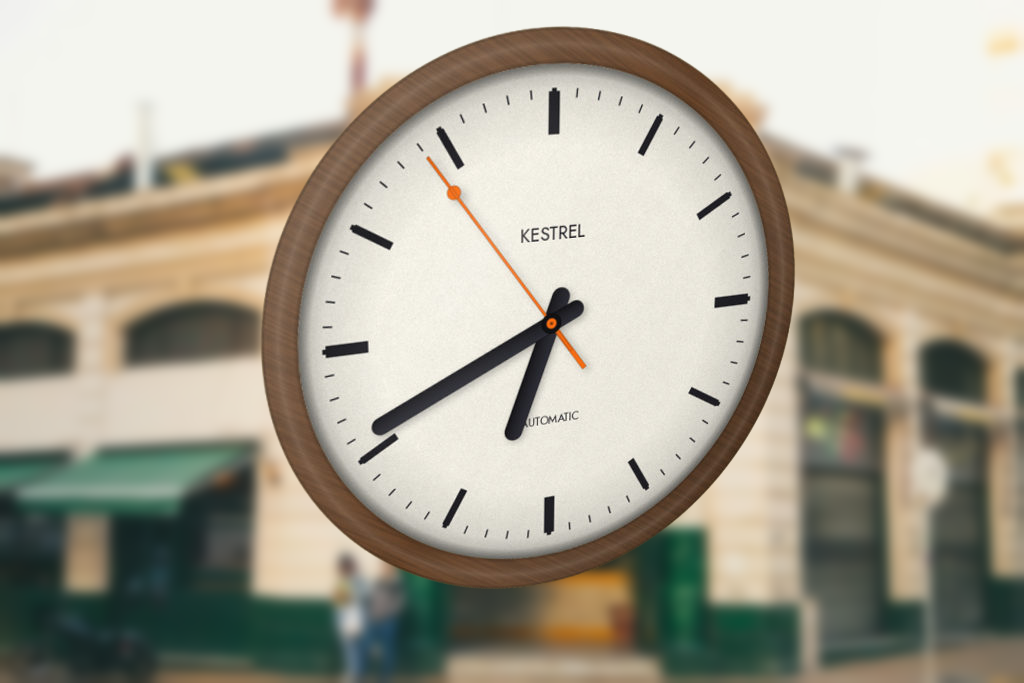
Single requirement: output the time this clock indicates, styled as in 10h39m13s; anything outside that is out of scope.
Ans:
6h40m54s
